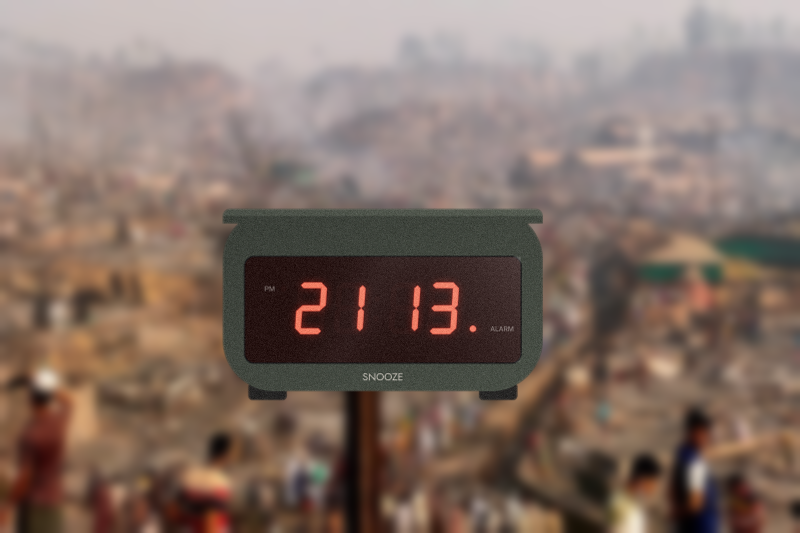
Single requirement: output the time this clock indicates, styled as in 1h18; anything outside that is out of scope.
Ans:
21h13
